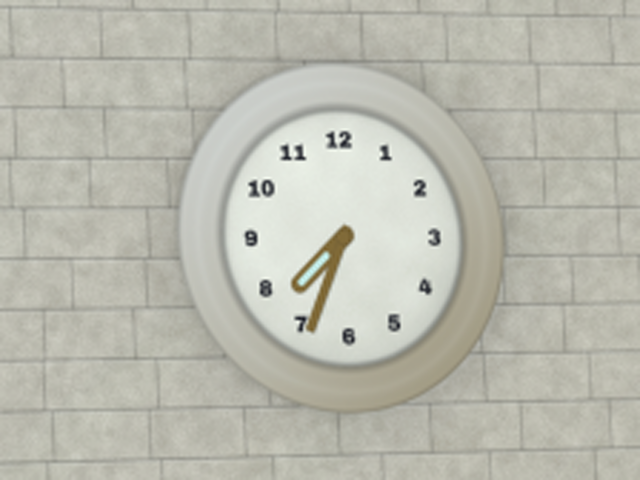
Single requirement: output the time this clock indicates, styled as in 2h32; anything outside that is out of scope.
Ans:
7h34
